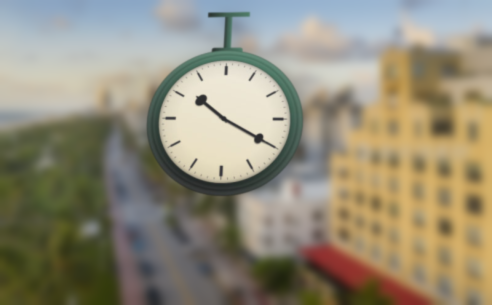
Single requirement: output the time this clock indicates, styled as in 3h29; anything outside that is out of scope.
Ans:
10h20
